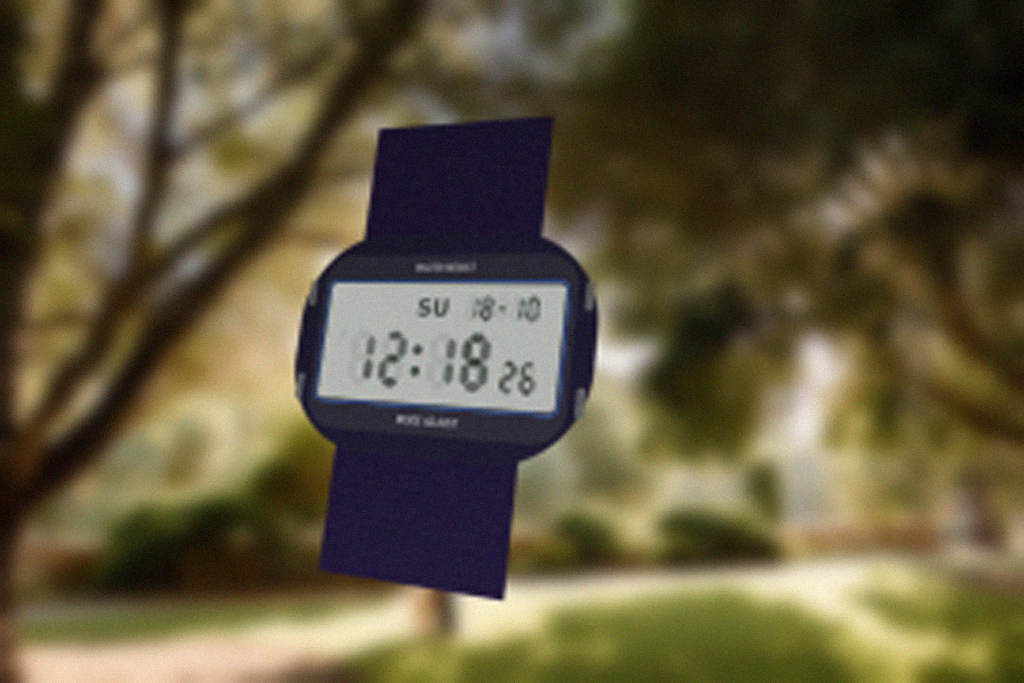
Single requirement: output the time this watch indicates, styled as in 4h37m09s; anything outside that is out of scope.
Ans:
12h18m26s
